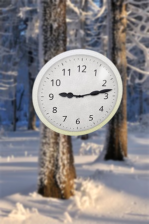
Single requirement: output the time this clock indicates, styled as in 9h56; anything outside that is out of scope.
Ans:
9h13
